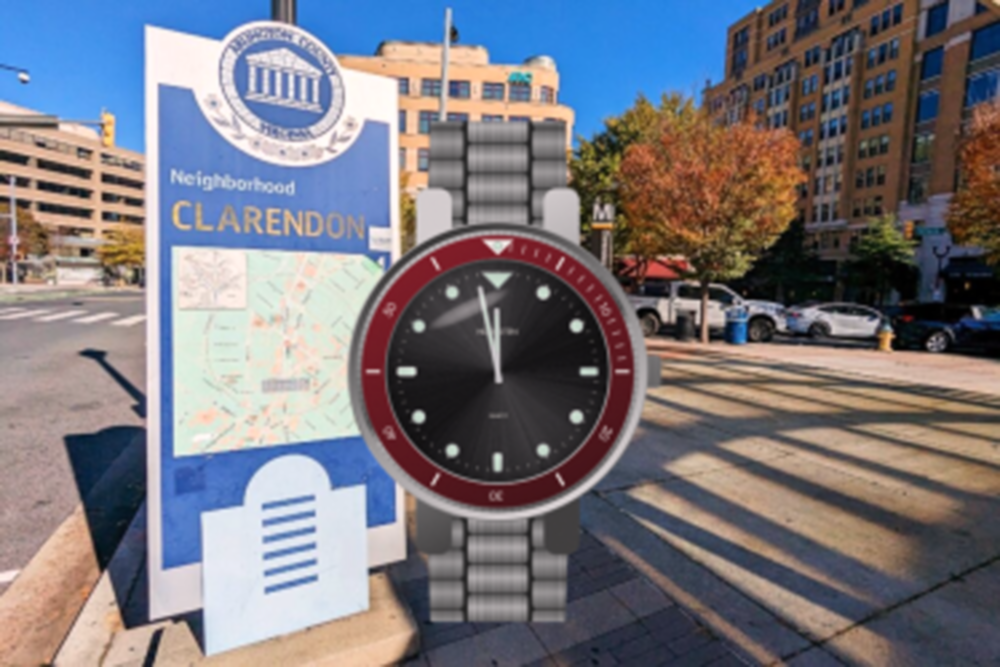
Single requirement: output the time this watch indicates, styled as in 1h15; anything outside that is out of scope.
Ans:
11h58
